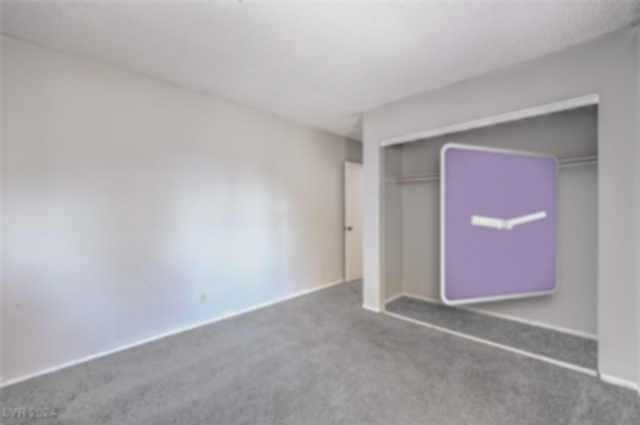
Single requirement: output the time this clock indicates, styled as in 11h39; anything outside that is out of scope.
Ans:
9h13
